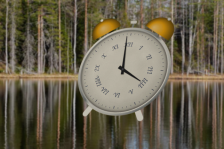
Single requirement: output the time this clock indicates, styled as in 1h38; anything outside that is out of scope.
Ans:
3h59
